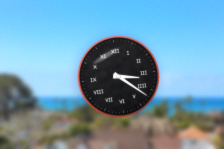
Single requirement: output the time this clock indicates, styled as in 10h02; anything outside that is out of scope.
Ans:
3h22
